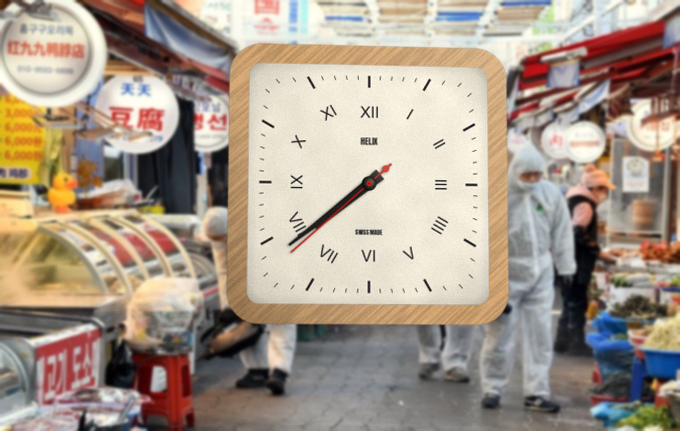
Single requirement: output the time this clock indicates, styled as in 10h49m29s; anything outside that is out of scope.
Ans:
7h38m38s
